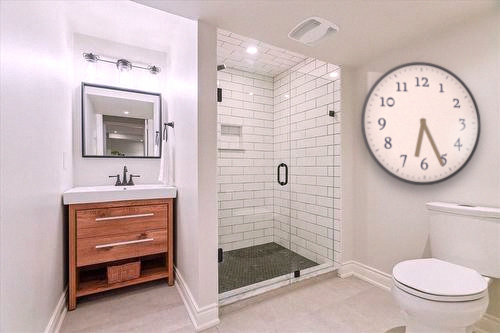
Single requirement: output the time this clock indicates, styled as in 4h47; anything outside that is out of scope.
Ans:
6h26
